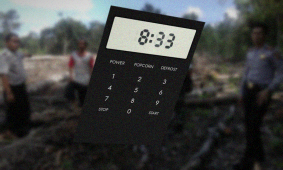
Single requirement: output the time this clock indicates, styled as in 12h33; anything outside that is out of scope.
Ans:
8h33
